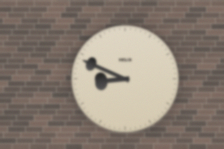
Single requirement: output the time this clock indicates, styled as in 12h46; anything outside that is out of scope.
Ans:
8h49
